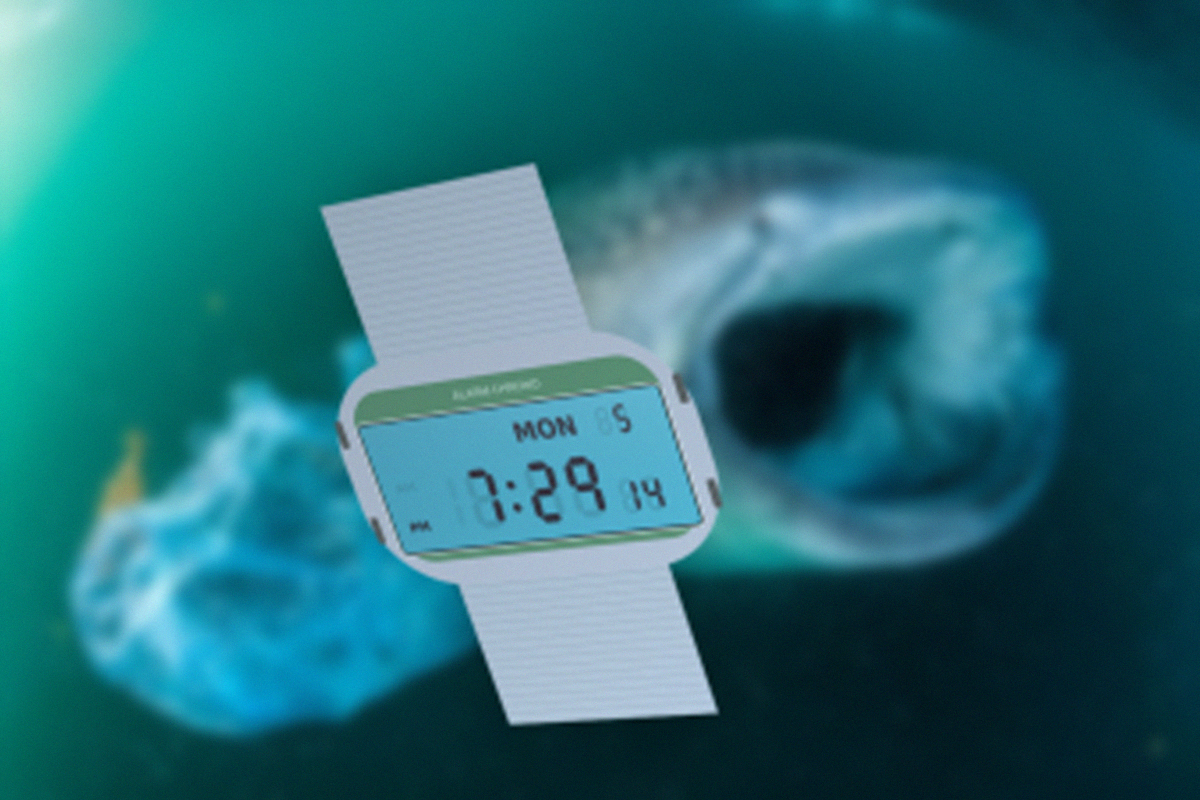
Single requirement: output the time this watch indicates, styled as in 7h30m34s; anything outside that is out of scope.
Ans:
7h29m14s
